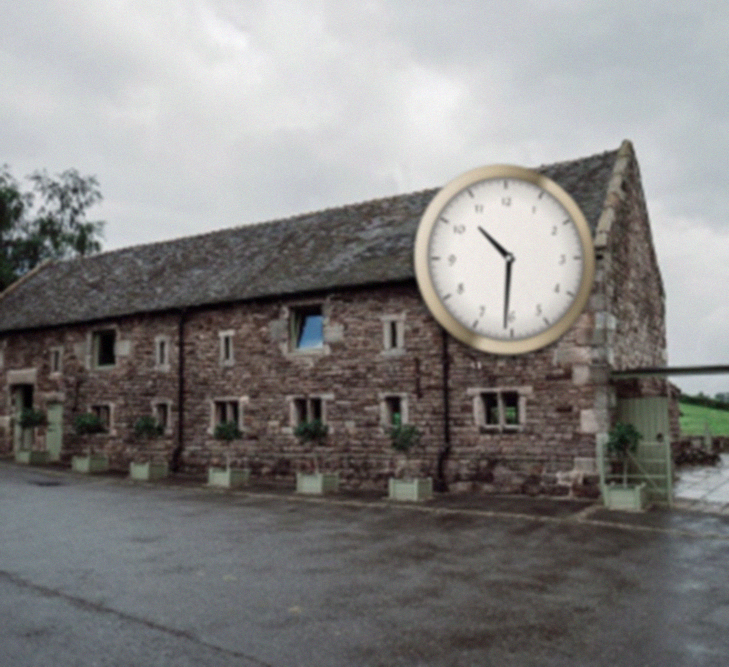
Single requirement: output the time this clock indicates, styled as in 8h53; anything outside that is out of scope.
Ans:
10h31
